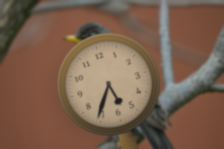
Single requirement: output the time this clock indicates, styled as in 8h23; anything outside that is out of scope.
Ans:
5h36
